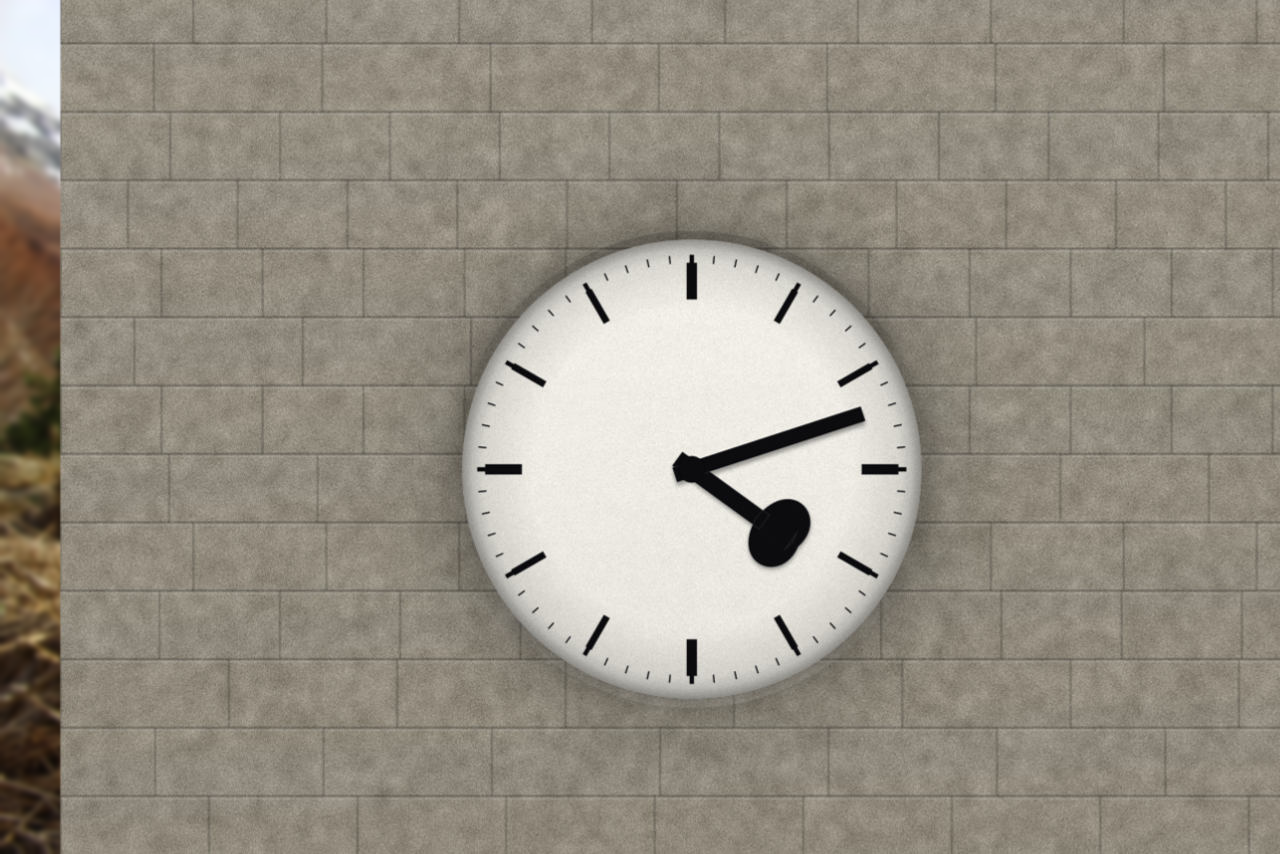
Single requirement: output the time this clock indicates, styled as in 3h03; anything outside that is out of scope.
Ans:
4h12
